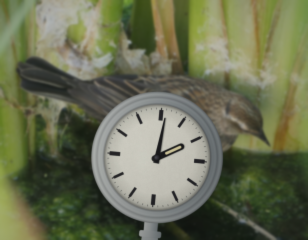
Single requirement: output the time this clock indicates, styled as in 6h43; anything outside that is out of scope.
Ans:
2h01
